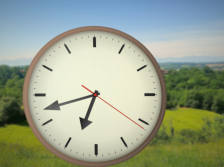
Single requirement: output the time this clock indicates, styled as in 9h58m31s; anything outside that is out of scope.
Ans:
6h42m21s
